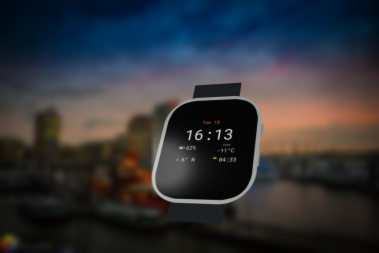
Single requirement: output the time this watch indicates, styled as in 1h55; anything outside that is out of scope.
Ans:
16h13
